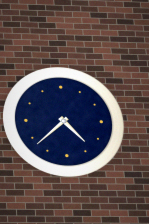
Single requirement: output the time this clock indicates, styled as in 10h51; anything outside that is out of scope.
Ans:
4h38
